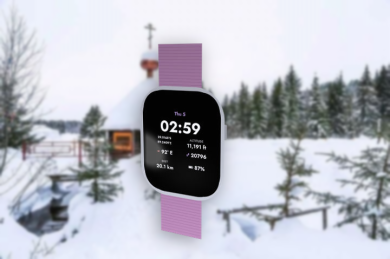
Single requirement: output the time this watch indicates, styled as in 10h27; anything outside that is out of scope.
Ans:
2h59
